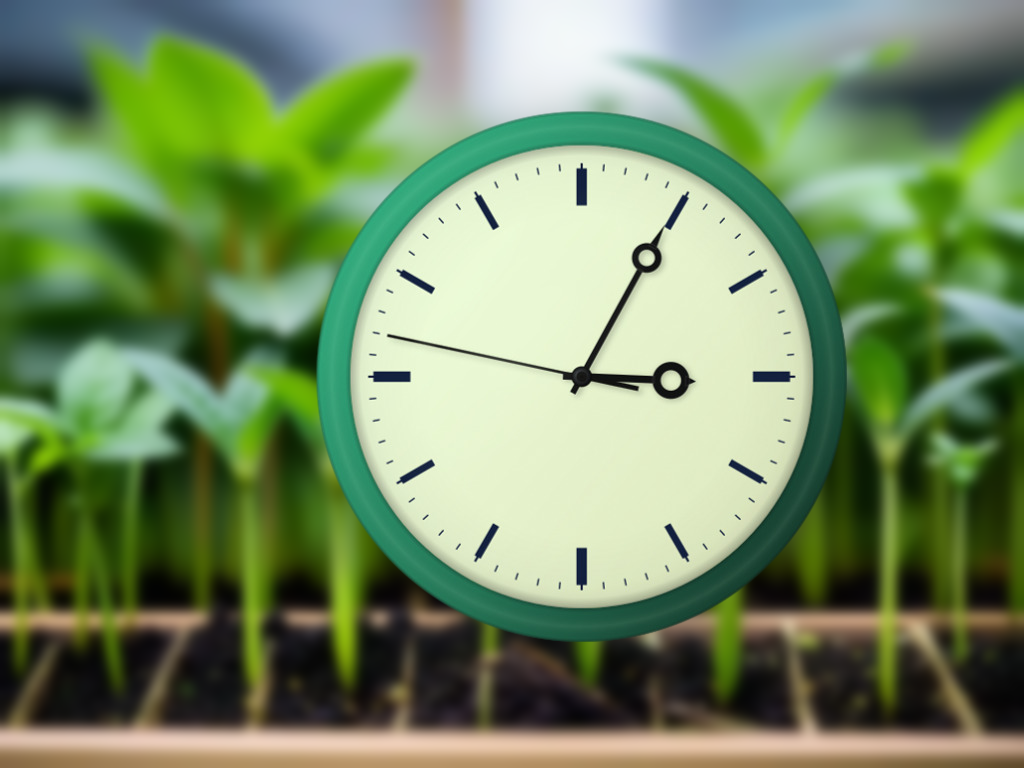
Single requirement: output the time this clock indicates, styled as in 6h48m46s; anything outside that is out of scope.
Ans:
3h04m47s
